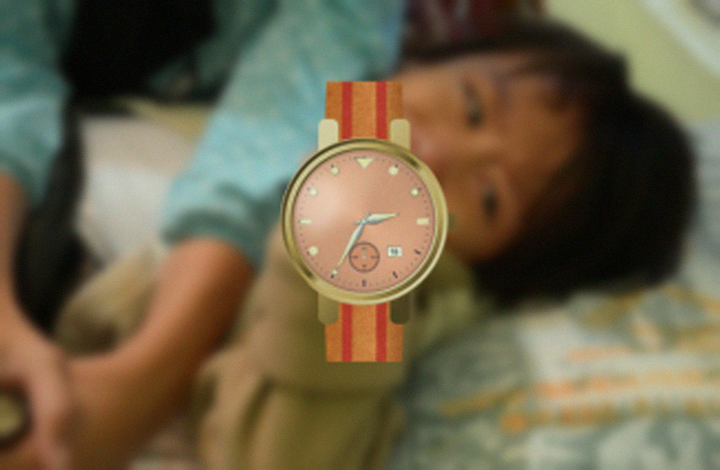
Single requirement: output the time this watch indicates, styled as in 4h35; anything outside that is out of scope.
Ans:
2h35
